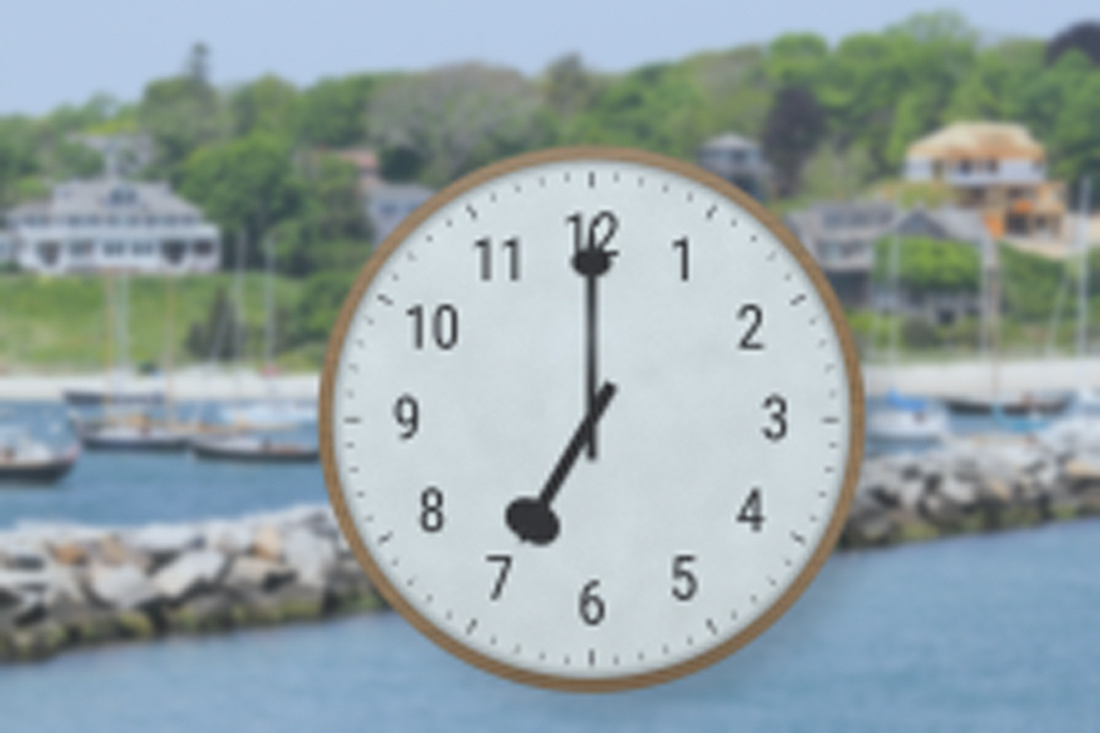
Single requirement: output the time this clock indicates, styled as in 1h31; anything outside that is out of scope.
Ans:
7h00
